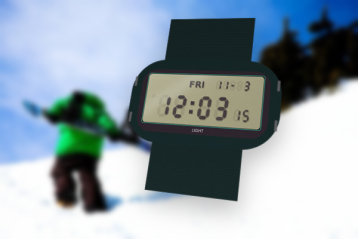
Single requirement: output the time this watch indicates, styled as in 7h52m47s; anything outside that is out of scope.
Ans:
12h03m15s
